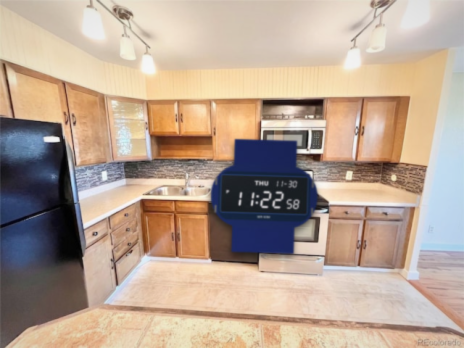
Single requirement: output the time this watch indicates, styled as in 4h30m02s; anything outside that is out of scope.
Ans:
11h22m58s
